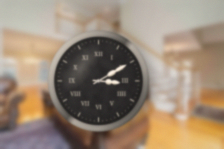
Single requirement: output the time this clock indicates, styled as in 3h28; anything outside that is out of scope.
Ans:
3h10
